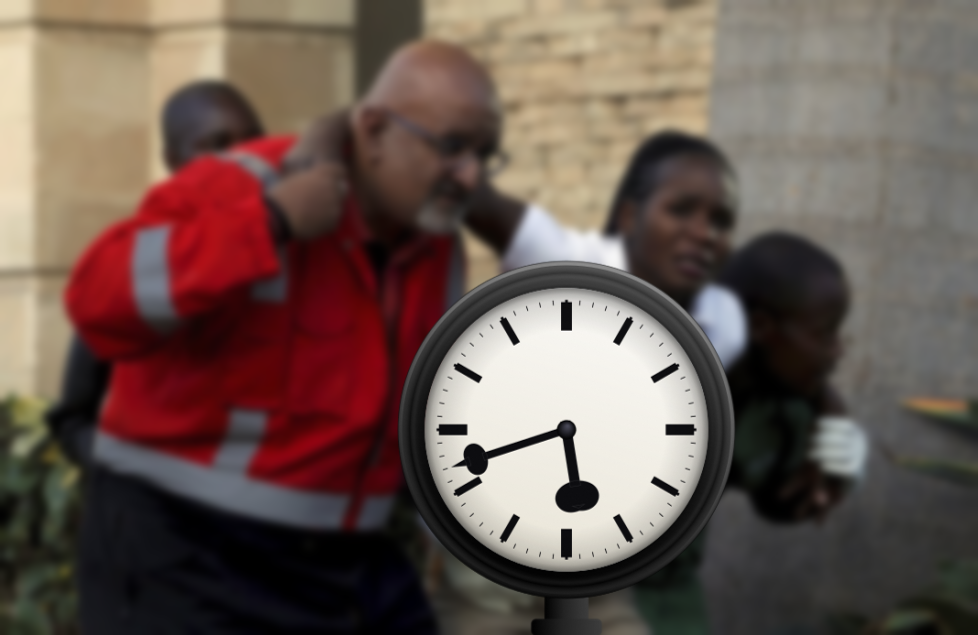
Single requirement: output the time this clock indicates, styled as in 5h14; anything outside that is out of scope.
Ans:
5h42
